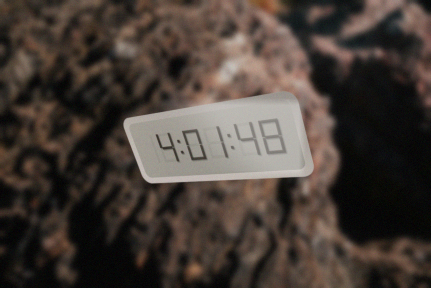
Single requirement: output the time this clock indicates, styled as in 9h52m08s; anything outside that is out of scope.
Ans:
4h01m48s
